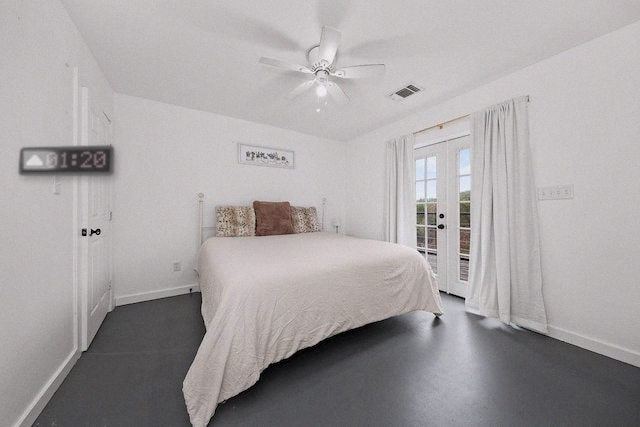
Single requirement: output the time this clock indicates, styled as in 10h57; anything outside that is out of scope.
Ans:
1h20
